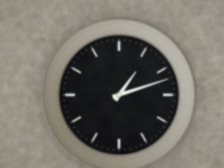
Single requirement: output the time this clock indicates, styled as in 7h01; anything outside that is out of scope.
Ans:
1h12
